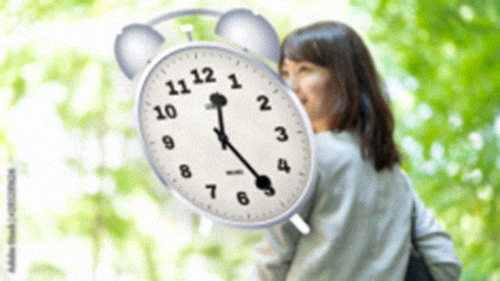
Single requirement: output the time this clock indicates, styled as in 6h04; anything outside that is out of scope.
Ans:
12h25
